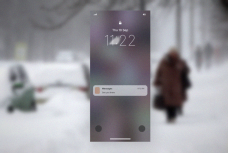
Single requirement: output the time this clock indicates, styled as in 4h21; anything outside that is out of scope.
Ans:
11h22
